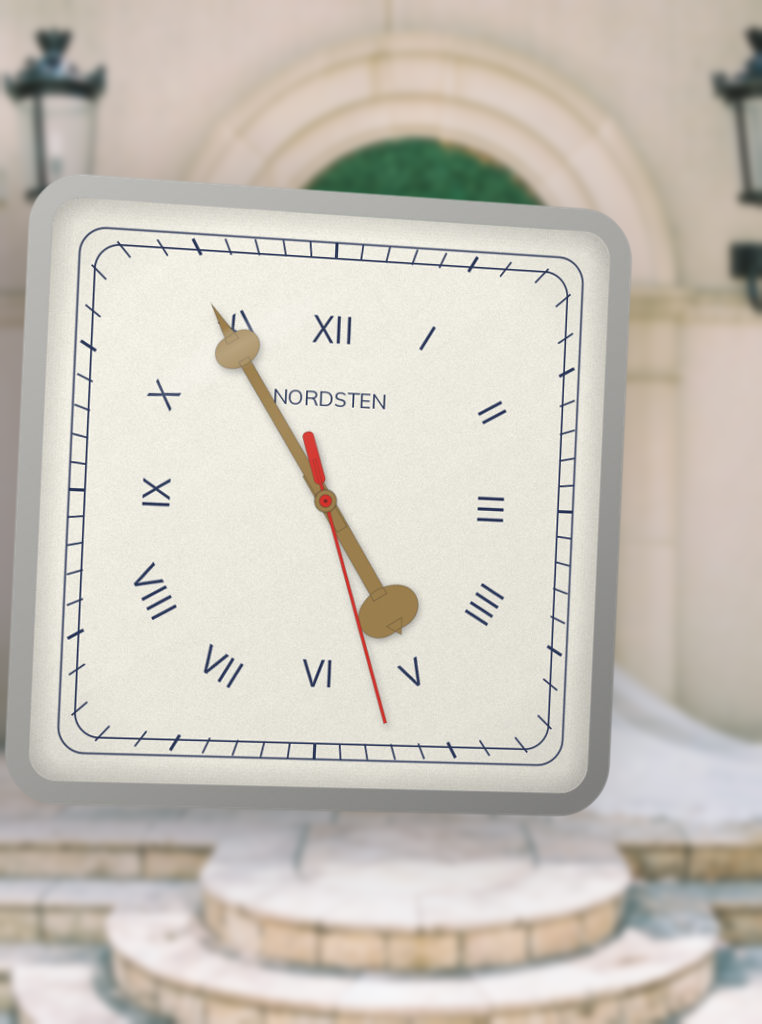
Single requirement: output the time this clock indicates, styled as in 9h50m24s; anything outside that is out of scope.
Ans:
4h54m27s
